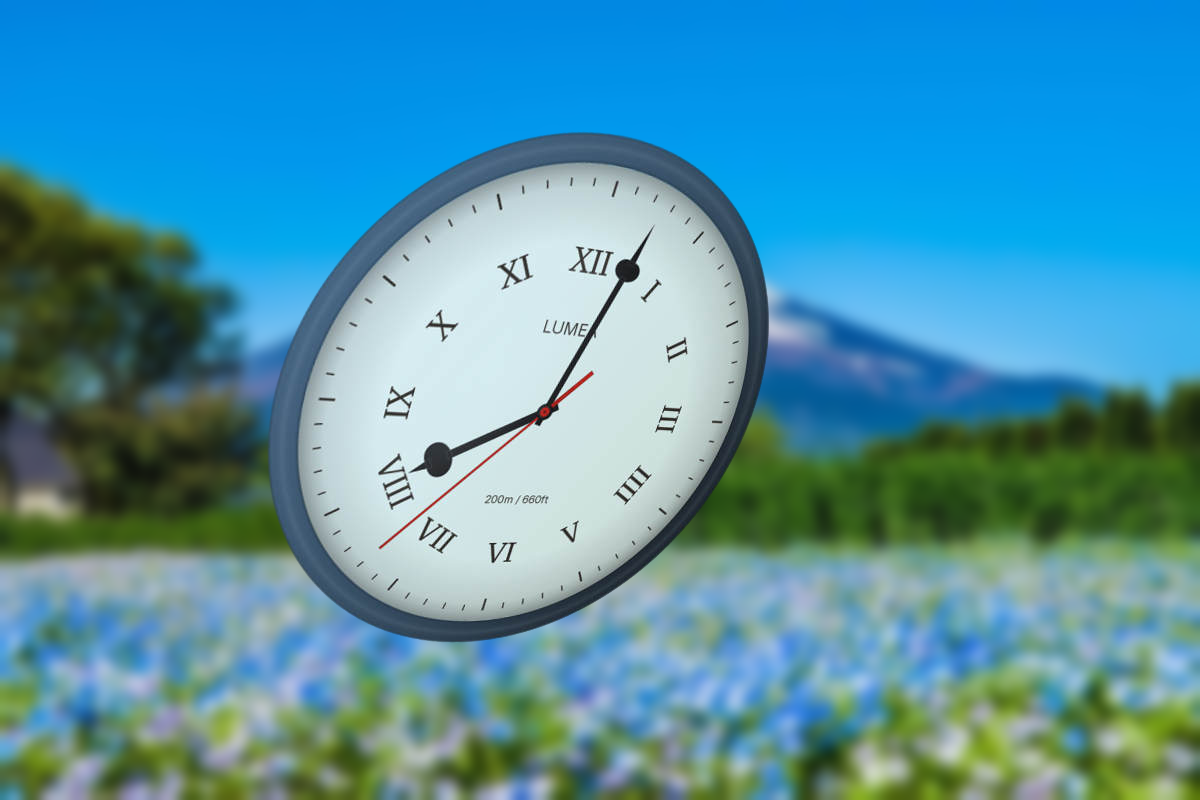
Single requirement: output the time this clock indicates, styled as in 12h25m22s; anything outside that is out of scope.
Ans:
8h02m37s
